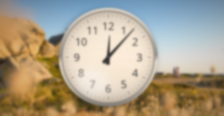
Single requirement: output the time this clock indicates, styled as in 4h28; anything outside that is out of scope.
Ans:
12h07
